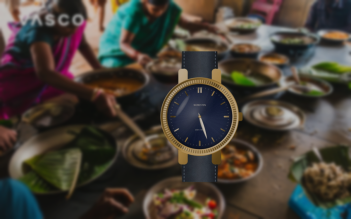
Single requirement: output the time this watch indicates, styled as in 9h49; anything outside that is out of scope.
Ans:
5h27
